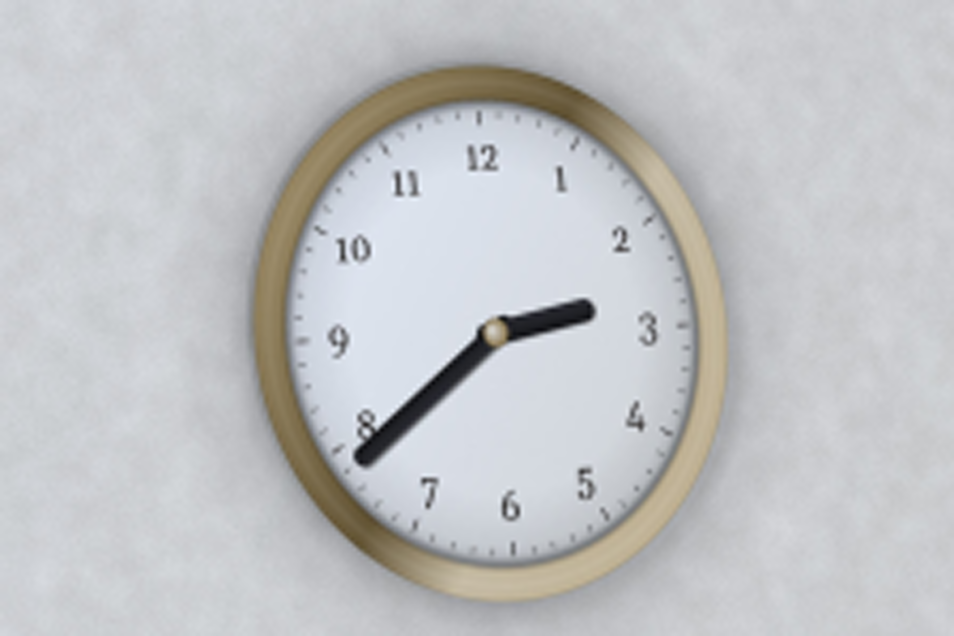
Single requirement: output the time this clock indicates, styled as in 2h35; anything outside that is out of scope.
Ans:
2h39
